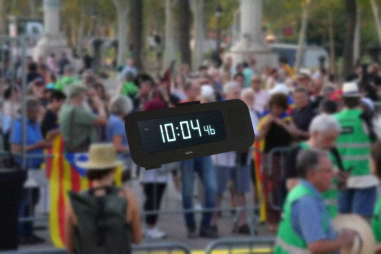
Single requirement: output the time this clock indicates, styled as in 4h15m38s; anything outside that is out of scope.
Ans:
10h04m46s
